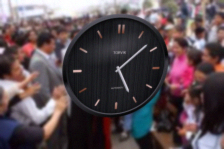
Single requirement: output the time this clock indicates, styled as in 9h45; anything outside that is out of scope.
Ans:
5h08
